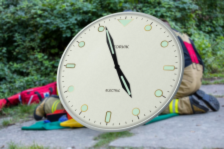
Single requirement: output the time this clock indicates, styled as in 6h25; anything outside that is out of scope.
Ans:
4h56
